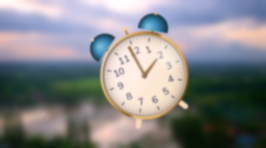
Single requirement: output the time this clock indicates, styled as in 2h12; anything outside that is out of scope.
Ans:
1h59
